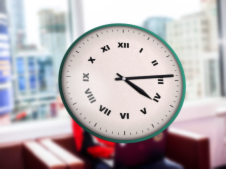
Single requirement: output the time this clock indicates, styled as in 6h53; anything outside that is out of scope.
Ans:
4h14
